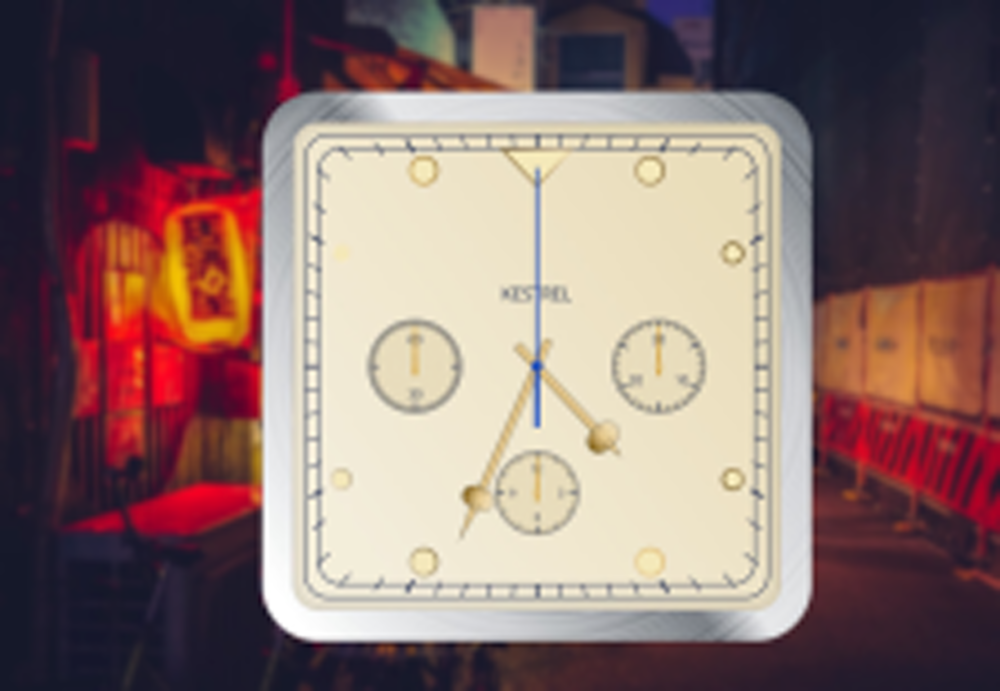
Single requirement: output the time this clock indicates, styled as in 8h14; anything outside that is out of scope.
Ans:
4h34
